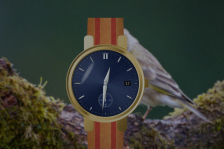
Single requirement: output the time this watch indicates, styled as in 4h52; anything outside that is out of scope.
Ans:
12h31
